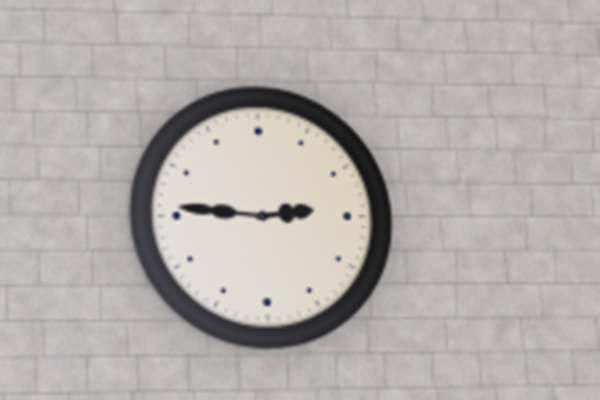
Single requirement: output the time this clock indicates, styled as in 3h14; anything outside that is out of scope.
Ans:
2h46
